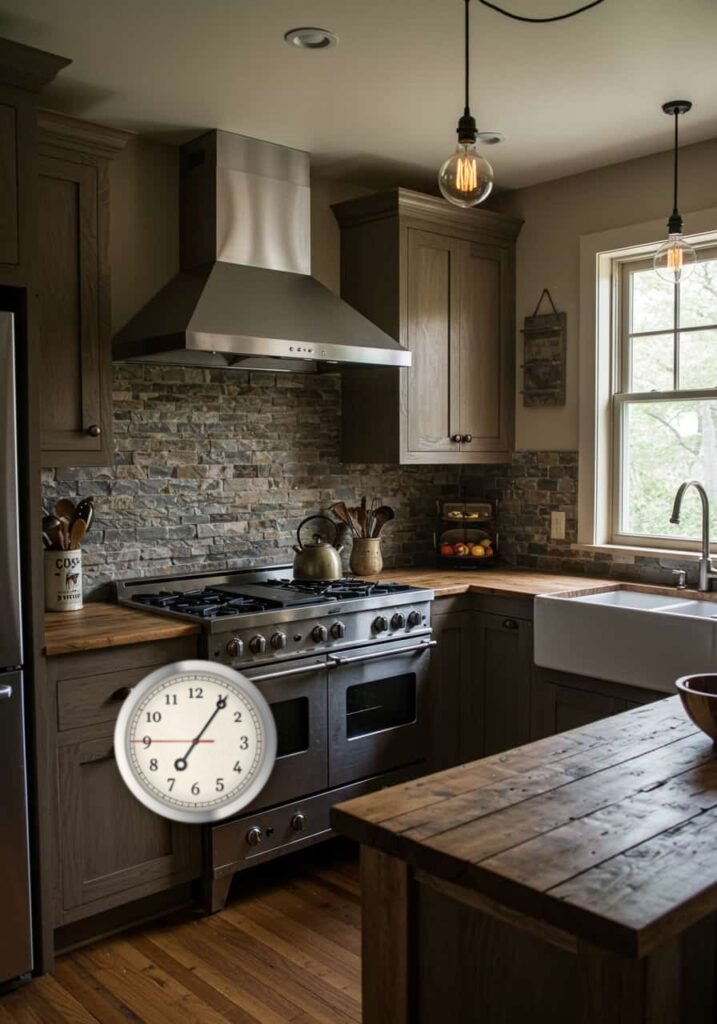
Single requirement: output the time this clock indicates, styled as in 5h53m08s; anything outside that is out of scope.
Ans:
7h05m45s
